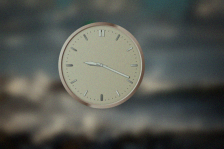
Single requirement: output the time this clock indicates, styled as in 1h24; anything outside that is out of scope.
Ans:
9h19
